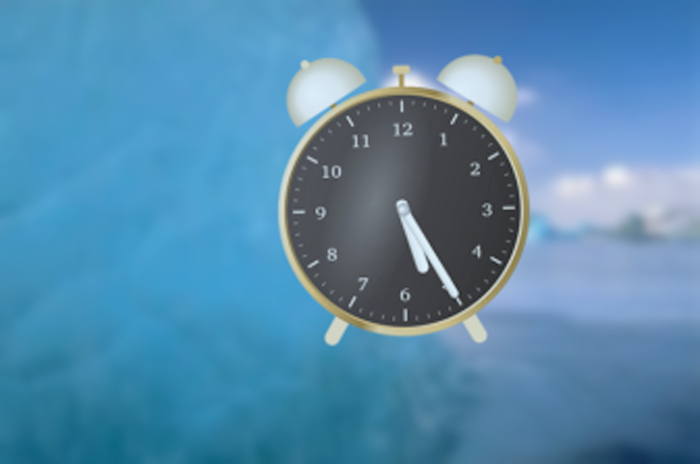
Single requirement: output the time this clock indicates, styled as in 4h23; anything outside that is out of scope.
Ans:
5h25
